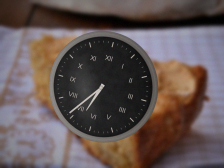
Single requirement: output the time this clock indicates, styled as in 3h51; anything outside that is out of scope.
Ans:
6h36
